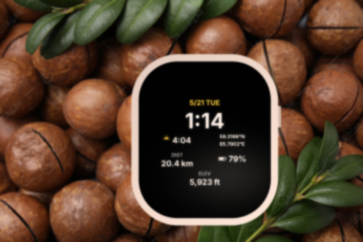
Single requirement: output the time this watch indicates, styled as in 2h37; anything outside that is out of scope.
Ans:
1h14
